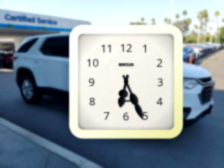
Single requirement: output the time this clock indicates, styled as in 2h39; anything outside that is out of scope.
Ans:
6h26
